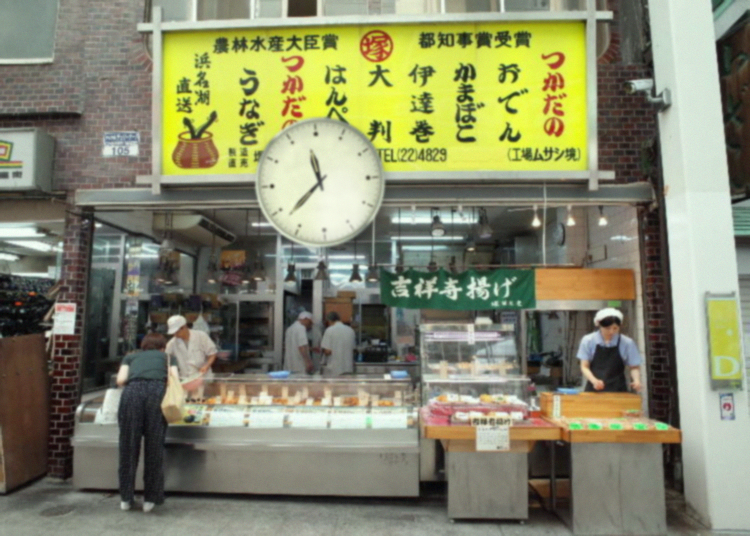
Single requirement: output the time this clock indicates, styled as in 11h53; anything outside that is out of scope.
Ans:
11h38
